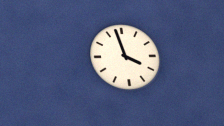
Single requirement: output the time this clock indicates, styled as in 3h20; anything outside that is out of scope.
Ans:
3h58
